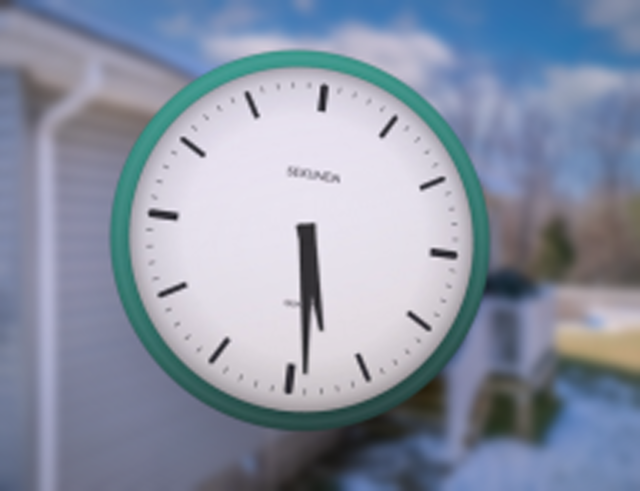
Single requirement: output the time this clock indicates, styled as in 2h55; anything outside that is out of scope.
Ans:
5h29
